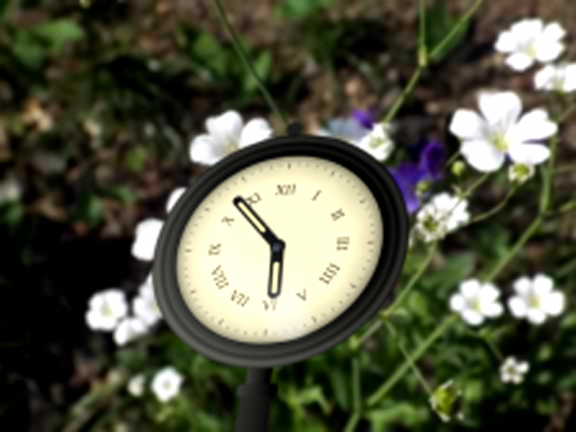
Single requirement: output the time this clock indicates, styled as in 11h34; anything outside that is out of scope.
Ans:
5h53
